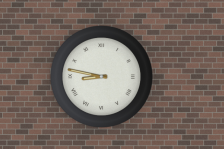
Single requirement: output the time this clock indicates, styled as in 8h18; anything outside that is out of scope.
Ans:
8h47
